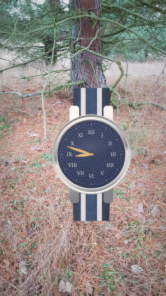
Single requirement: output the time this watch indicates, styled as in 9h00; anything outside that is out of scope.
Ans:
8h48
